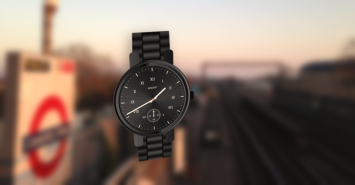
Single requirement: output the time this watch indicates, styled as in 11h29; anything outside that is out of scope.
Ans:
1h41
